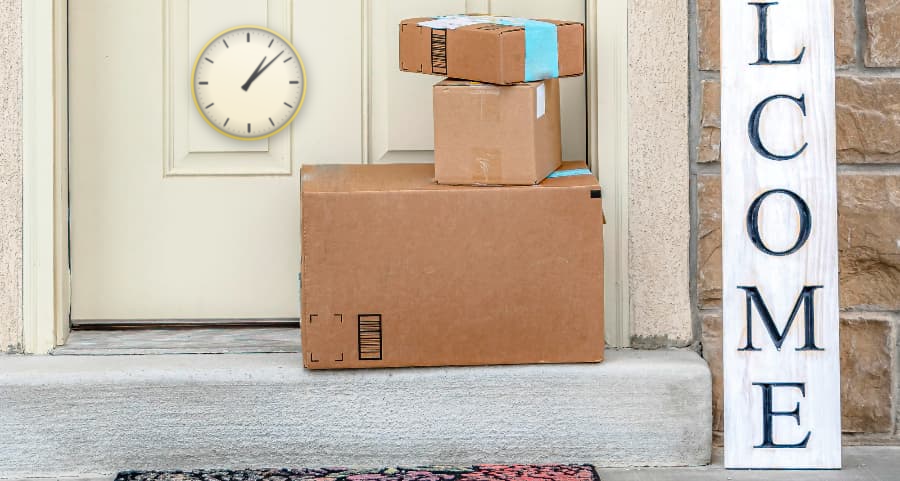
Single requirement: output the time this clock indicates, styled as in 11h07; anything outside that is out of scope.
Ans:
1h08
